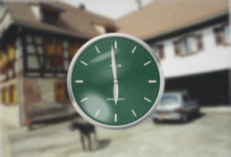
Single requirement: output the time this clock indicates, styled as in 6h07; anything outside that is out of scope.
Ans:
5h59
